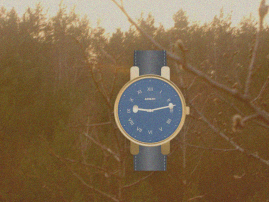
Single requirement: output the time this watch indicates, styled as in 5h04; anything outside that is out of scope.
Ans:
9h13
